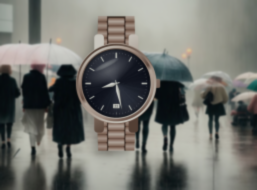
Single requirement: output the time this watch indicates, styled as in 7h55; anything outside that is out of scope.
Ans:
8h28
